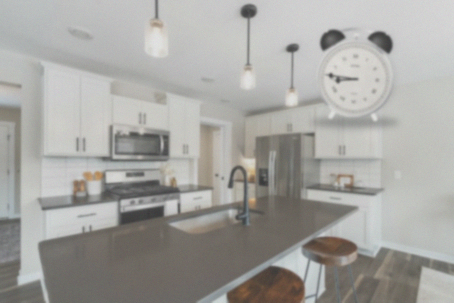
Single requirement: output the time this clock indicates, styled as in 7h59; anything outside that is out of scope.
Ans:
8h46
